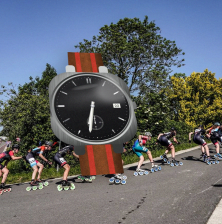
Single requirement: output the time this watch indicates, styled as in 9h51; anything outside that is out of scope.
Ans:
6h32
